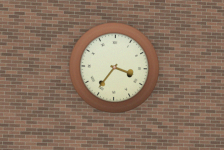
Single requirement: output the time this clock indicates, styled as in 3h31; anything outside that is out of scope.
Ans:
3h36
